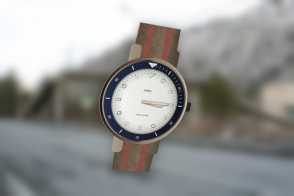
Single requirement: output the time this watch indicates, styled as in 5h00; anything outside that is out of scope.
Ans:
3h15
